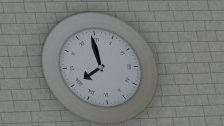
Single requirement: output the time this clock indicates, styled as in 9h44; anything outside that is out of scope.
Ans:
7h59
